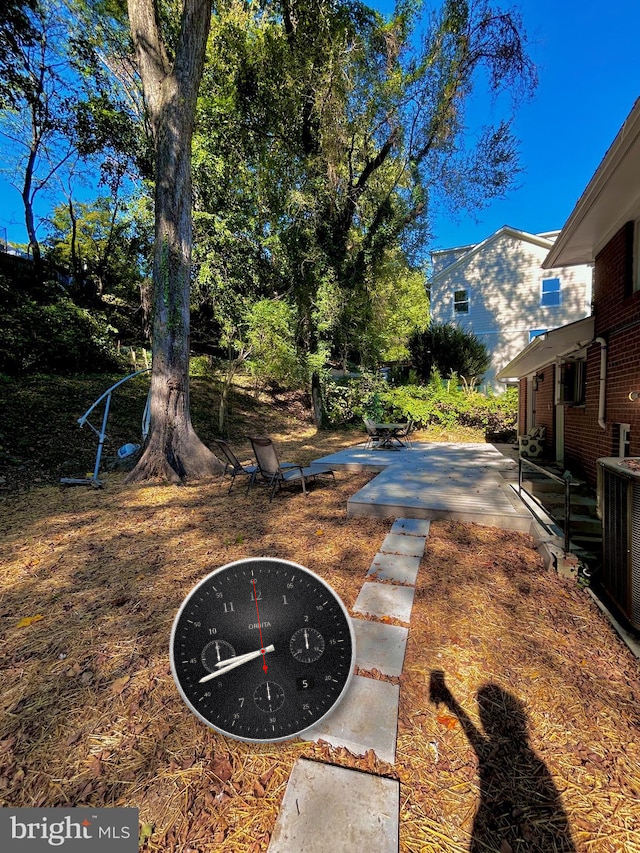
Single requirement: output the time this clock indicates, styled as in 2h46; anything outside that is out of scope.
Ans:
8h42
